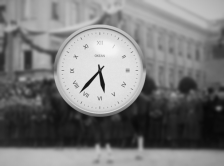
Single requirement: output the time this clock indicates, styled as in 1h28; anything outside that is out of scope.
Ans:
5h37
